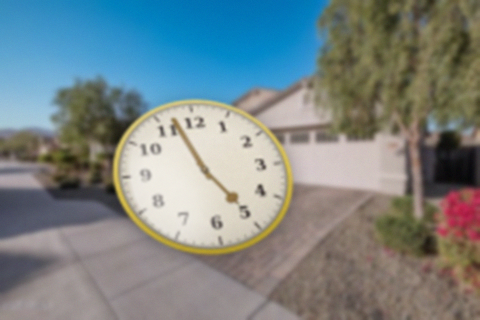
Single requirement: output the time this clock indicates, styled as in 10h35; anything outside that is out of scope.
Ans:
4h57
